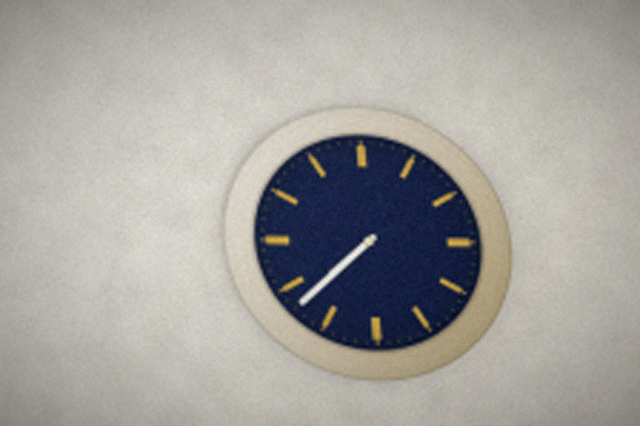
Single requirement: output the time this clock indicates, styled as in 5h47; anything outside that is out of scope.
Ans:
7h38
